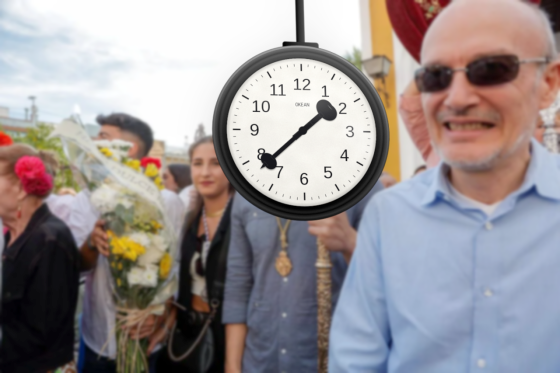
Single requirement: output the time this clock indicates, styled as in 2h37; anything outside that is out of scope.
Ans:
1h38
